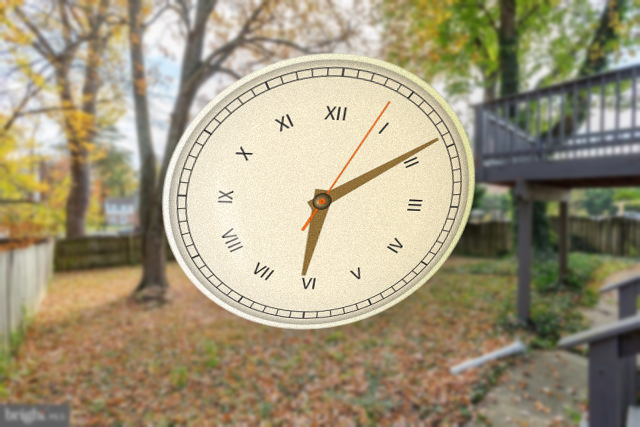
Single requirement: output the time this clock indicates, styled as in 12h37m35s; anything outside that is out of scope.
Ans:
6h09m04s
